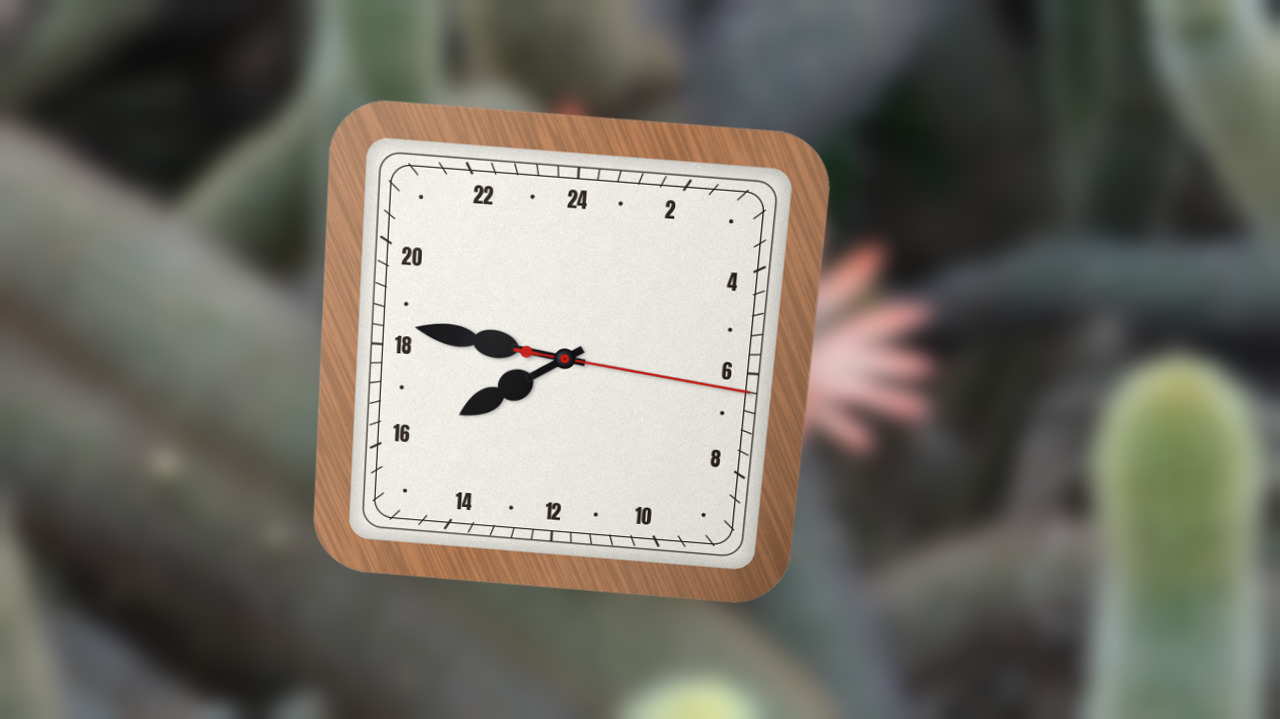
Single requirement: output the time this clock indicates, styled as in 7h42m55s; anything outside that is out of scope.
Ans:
15h46m16s
